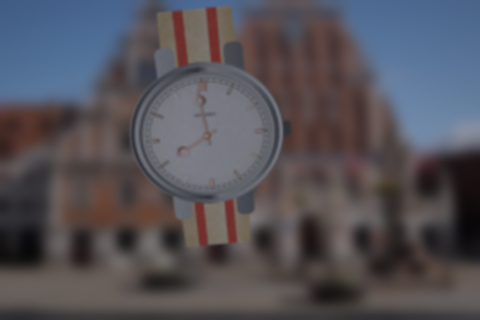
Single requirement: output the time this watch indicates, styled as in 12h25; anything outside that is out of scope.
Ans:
7h59
